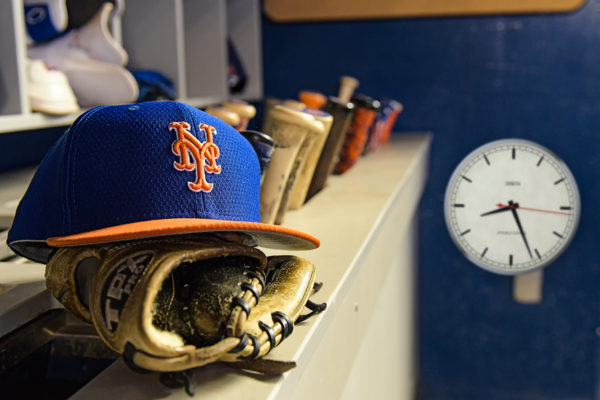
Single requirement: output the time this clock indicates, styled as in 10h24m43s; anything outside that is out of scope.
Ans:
8h26m16s
